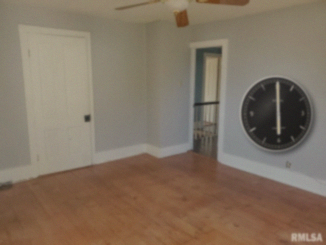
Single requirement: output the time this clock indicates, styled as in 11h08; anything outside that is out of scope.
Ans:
6h00
